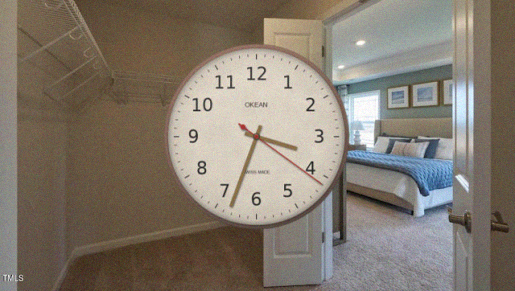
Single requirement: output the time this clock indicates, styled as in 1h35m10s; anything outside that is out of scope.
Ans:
3h33m21s
